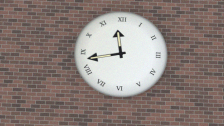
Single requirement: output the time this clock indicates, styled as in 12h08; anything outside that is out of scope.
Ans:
11h43
